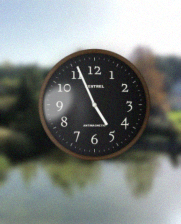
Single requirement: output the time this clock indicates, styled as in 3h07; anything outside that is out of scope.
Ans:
4h56
